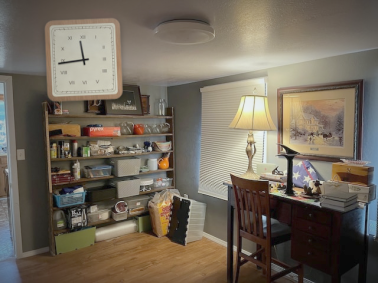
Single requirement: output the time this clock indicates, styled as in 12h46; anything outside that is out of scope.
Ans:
11h44
